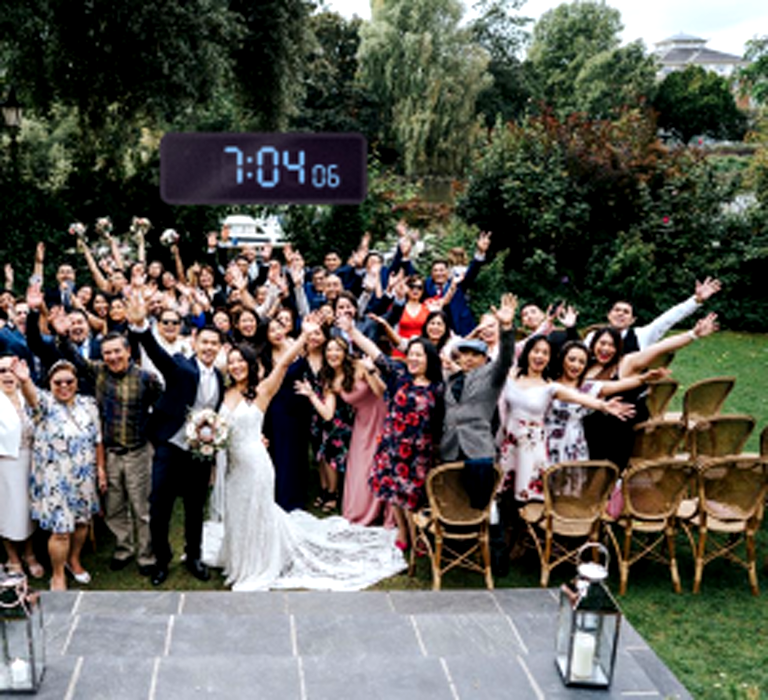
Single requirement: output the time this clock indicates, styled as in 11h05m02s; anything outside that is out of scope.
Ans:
7h04m06s
